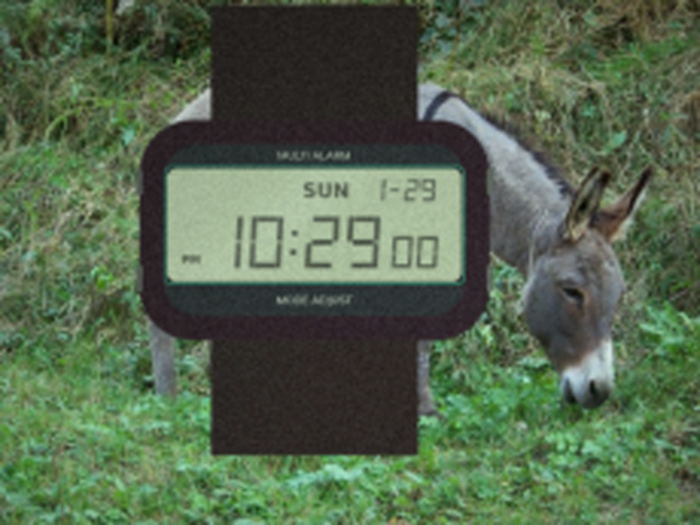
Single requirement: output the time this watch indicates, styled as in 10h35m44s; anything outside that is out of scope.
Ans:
10h29m00s
